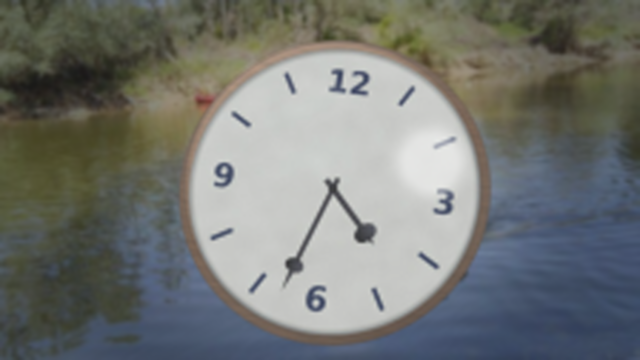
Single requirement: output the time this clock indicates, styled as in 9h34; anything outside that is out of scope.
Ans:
4h33
